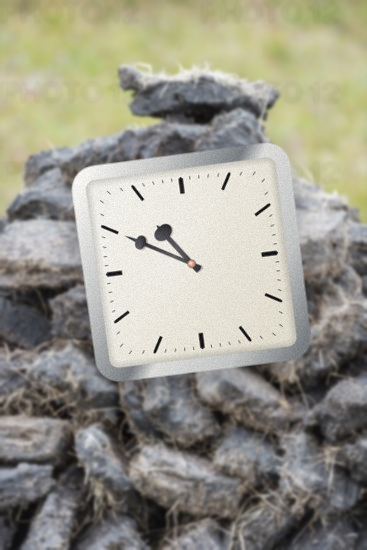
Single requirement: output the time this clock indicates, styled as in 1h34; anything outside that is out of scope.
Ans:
10h50
